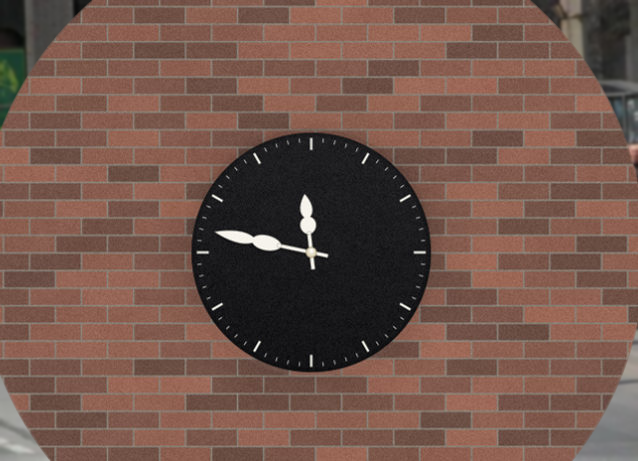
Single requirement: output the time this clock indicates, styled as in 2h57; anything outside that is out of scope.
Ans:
11h47
